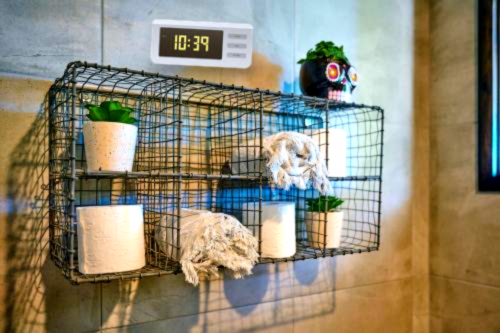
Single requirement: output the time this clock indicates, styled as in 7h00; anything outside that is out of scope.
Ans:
10h39
